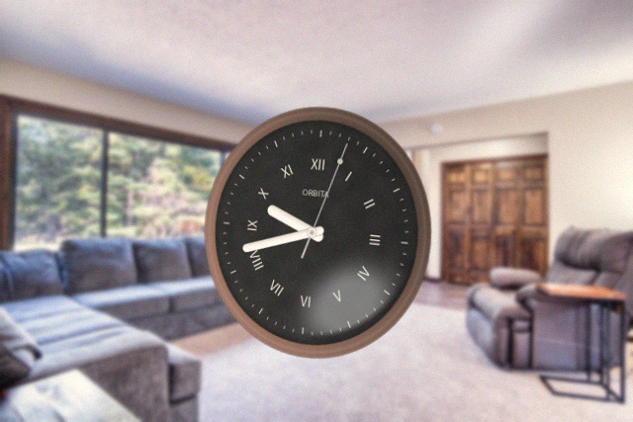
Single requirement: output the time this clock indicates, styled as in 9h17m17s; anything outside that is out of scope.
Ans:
9h42m03s
